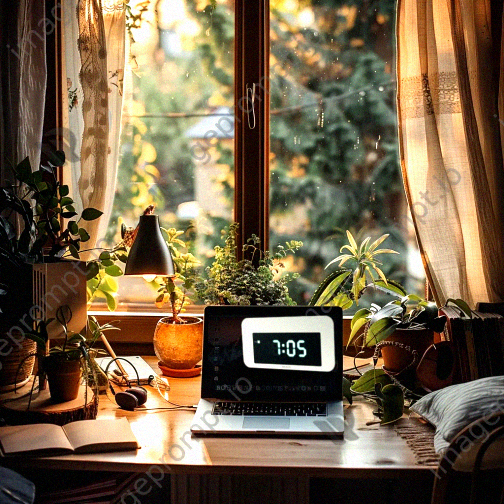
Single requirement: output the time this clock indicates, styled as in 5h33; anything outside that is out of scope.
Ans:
7h05
